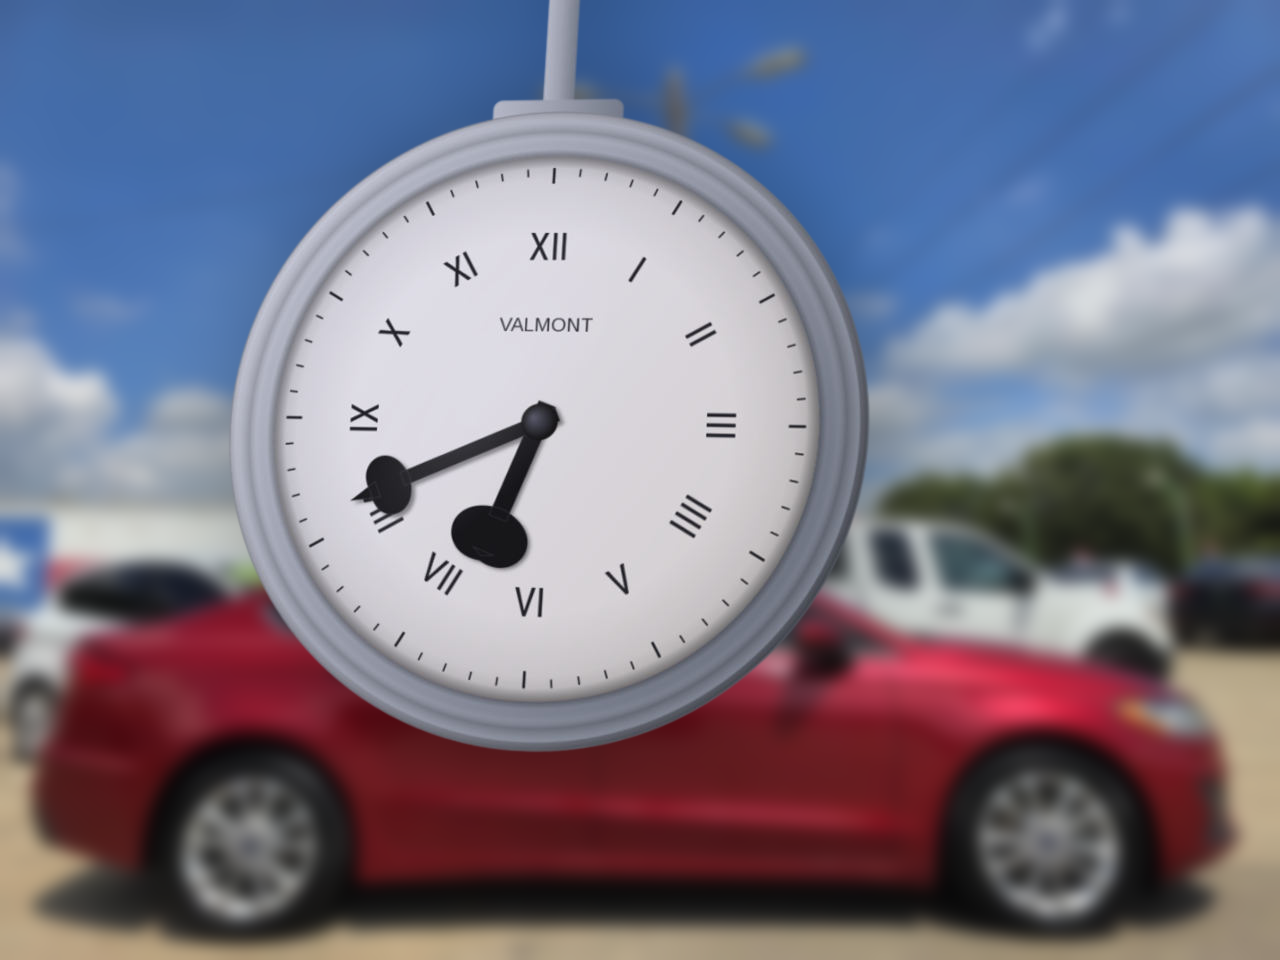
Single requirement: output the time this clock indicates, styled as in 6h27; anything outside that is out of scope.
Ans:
6h41
